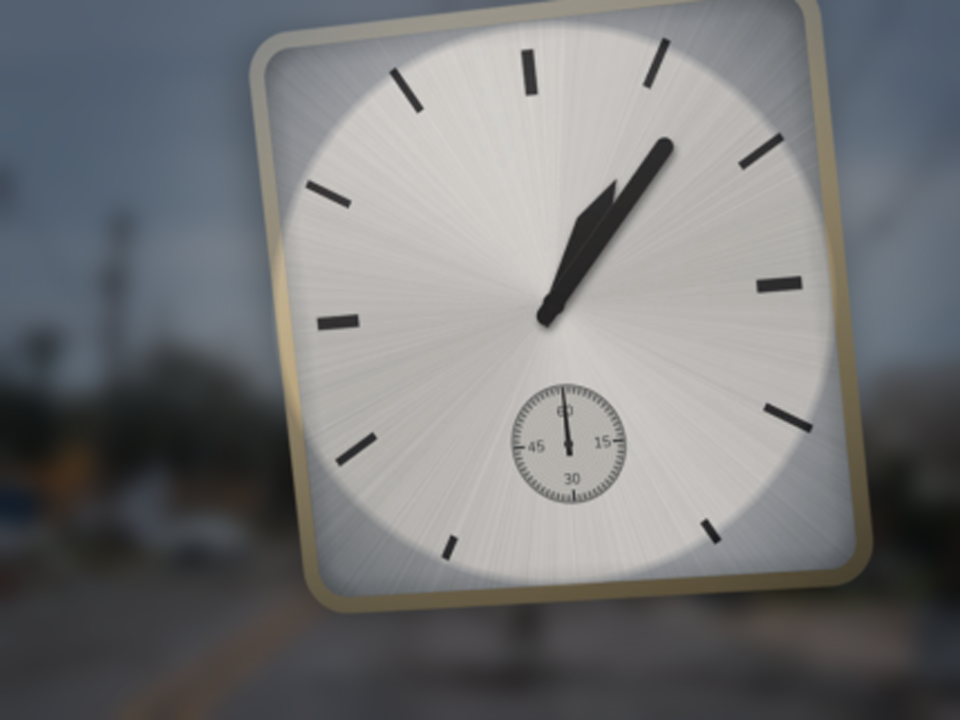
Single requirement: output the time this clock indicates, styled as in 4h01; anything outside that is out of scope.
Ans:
1h07
